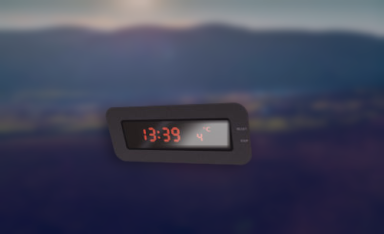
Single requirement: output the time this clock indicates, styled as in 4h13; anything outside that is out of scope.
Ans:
13h39
